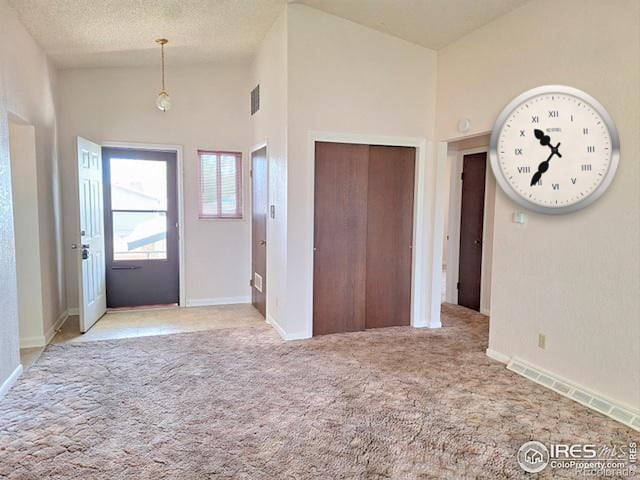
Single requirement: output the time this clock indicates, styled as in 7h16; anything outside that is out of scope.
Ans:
10h36
